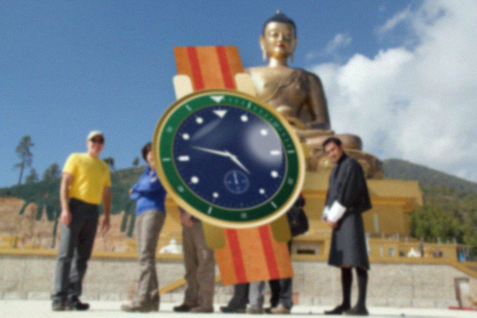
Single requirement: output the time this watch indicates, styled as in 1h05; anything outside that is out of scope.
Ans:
4h48
